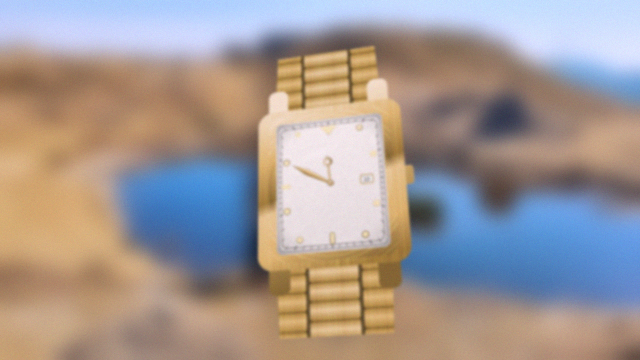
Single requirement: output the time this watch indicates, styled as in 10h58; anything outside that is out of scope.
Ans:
11h50
